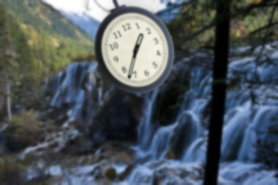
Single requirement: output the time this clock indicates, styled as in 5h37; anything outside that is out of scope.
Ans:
1h37
